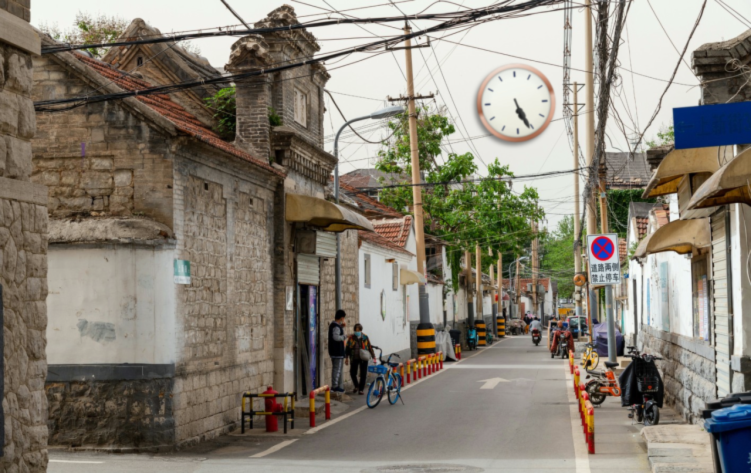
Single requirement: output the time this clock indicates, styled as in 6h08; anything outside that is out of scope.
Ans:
5h26
